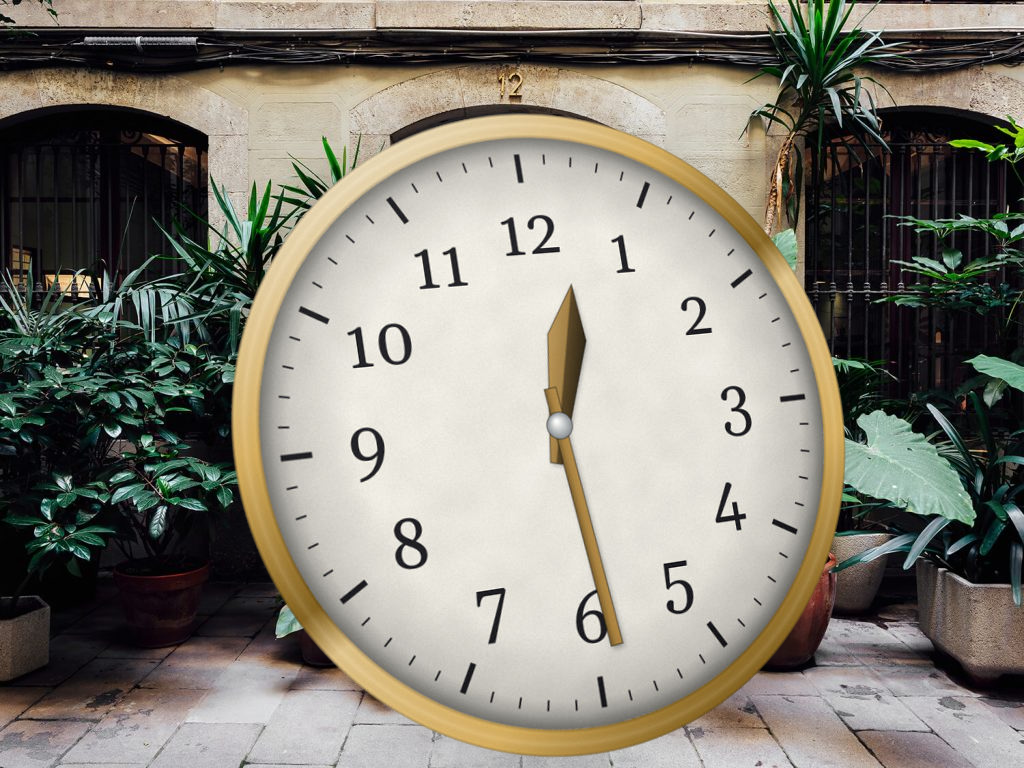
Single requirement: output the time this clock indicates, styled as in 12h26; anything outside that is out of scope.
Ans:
12h29
